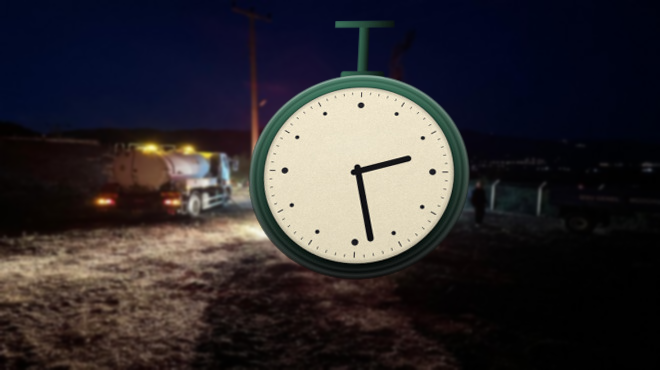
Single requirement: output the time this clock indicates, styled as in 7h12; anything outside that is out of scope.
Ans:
2h28
